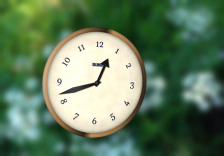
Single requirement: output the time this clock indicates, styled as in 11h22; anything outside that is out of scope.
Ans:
12h42
